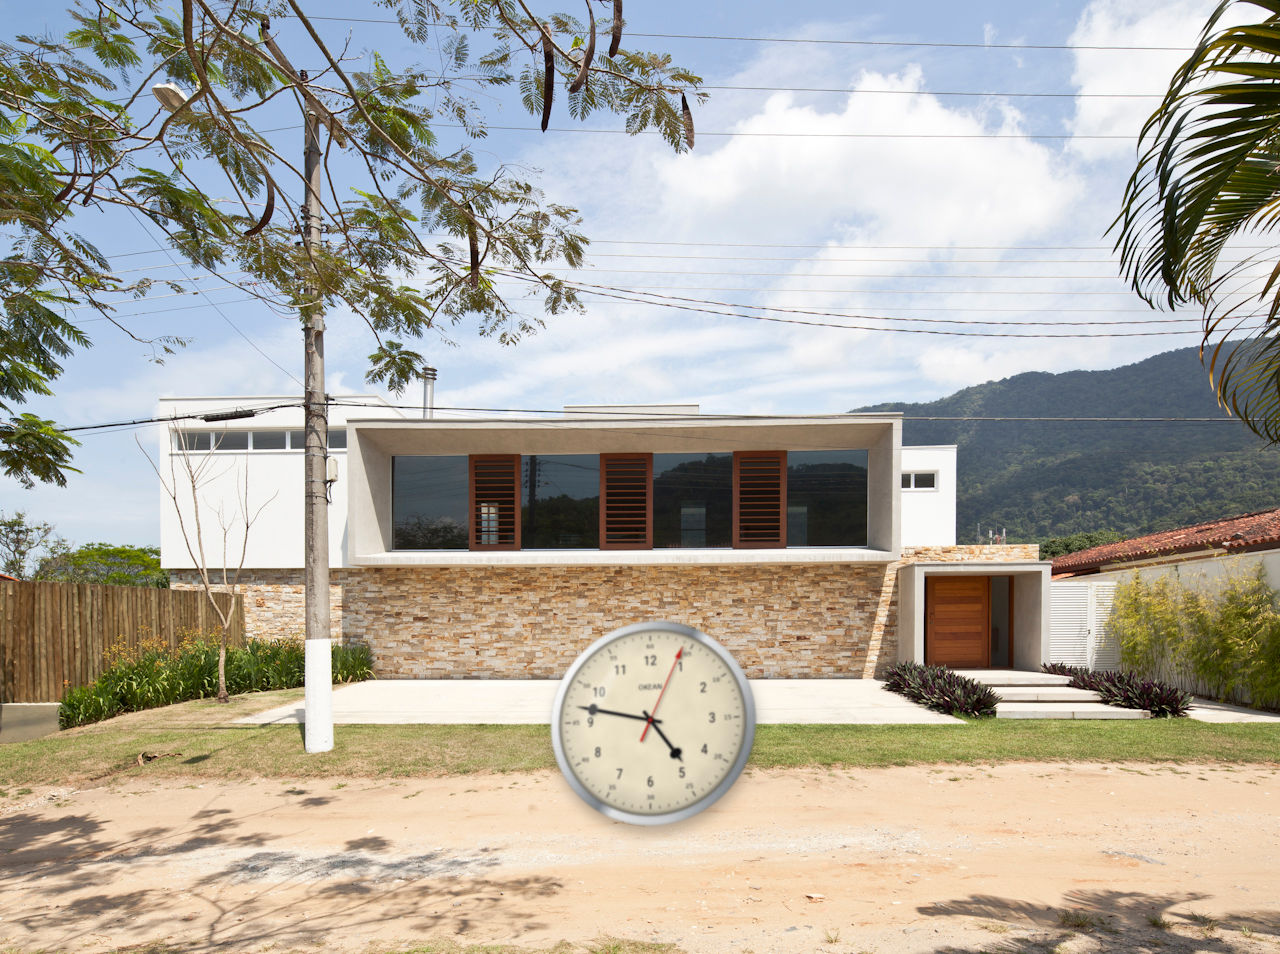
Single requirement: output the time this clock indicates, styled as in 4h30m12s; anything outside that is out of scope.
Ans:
4h47m04s
